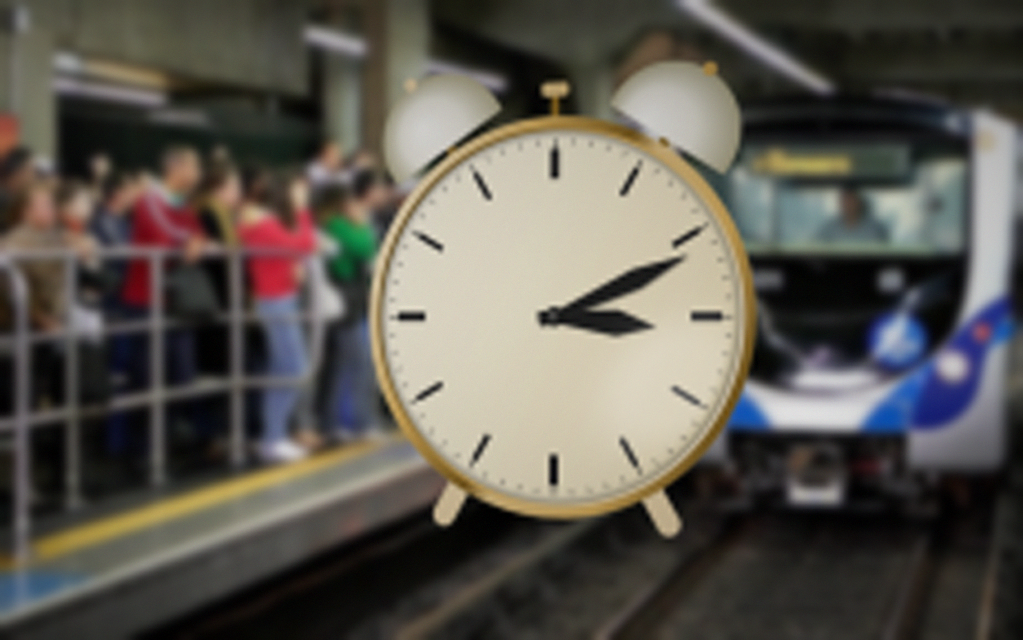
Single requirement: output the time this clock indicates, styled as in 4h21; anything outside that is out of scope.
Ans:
3h11
